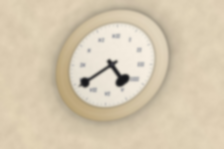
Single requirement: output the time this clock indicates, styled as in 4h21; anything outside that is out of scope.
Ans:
4h39
